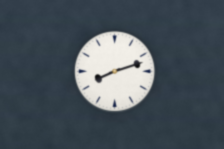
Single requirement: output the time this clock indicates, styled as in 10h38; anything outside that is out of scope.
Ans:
8h12
